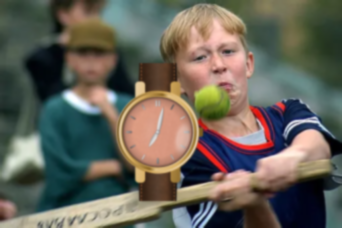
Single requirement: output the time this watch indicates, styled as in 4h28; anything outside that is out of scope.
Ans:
7h02
